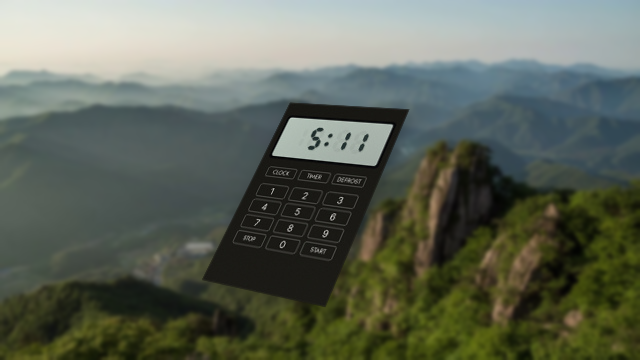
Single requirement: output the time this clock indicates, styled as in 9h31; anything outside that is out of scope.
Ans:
5h11
